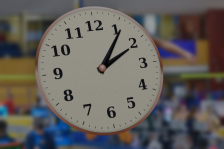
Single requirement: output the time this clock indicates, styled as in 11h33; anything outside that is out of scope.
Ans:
2h06
